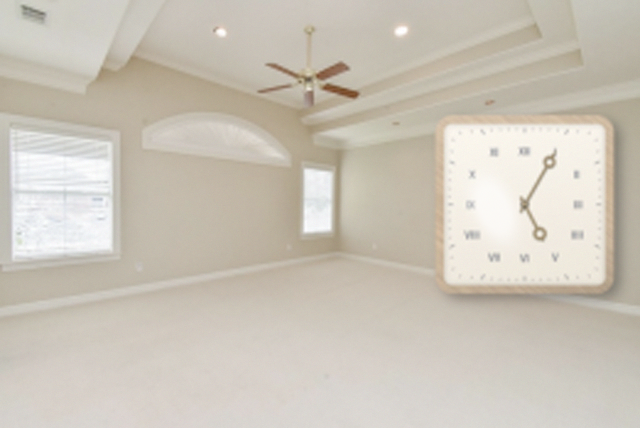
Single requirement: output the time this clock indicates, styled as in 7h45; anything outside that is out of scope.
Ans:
5h05
